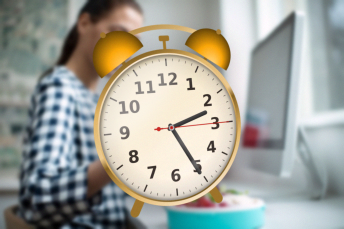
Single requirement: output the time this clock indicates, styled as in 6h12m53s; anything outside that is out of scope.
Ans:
2h25m15s
